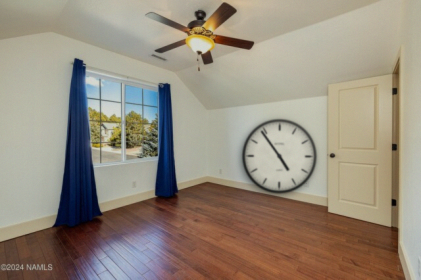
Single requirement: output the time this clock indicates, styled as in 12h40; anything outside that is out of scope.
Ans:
4h54
